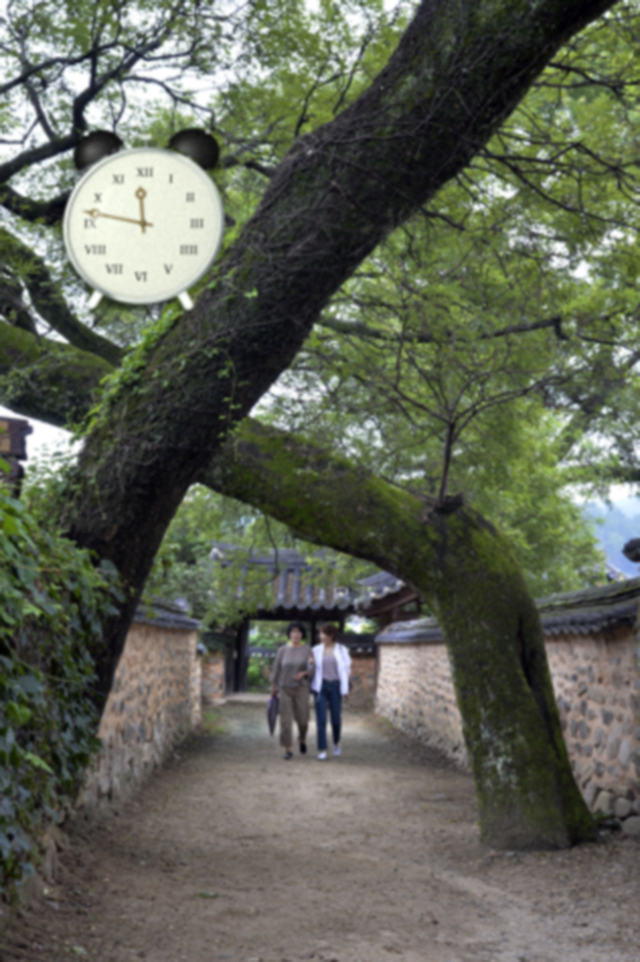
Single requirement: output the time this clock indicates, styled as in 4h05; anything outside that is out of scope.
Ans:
11h47
